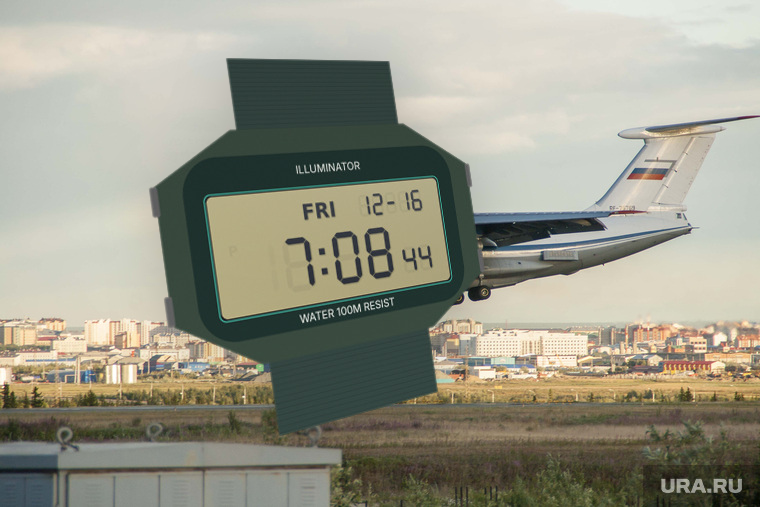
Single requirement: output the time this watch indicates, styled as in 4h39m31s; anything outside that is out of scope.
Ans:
7h08m44s
